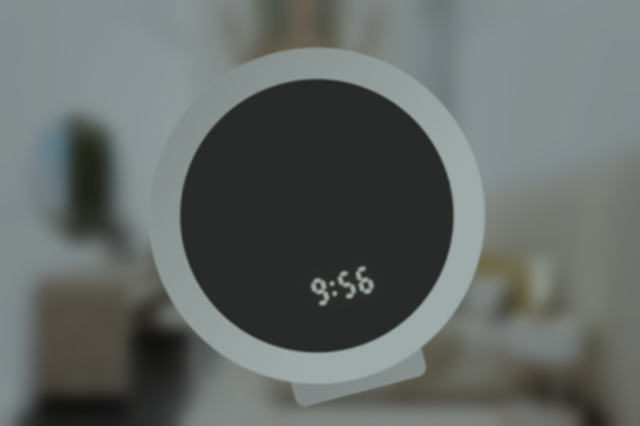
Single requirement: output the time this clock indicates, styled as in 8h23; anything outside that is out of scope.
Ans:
9h56
